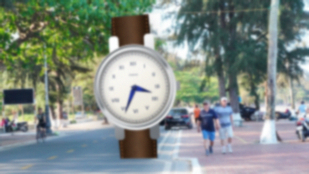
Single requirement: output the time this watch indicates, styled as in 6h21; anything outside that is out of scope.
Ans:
3h34
